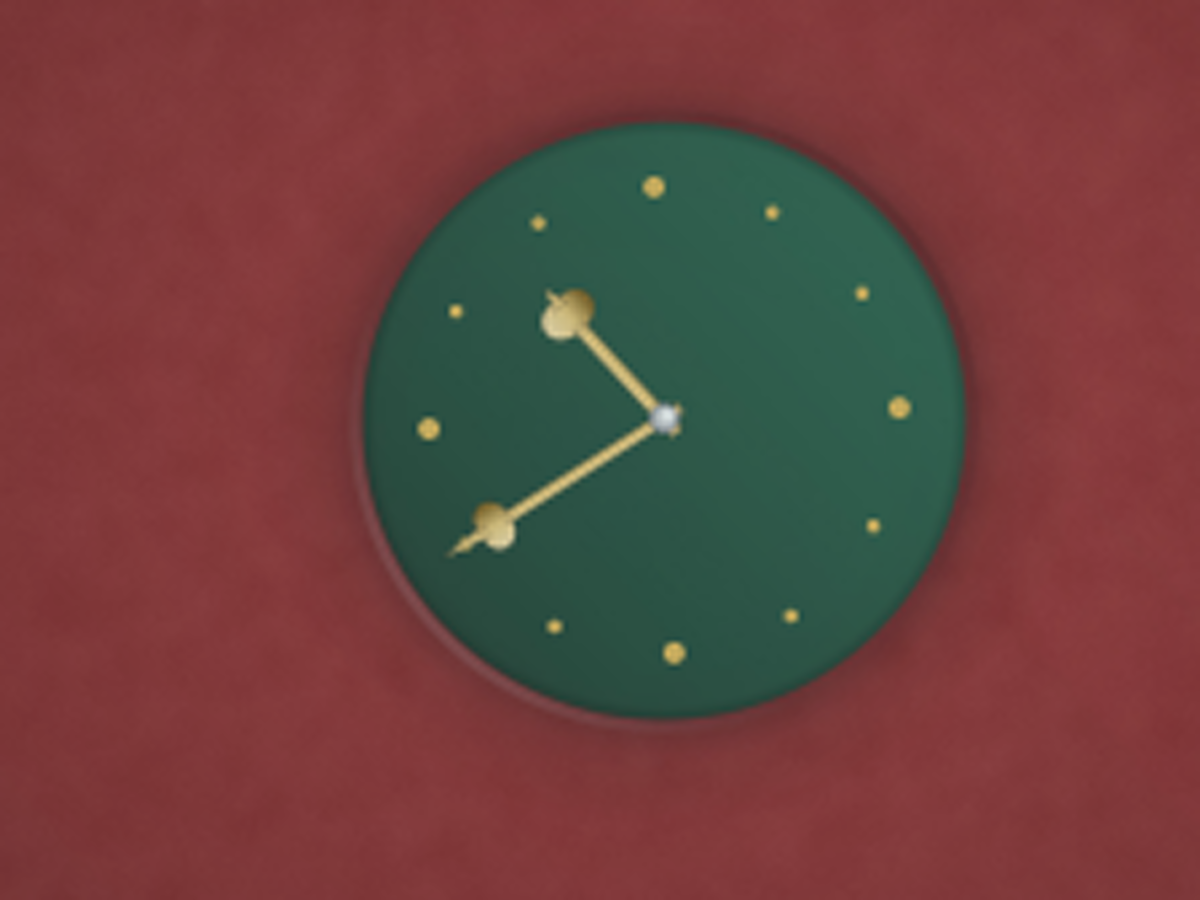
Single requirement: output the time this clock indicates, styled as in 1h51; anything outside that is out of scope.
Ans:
10h40
